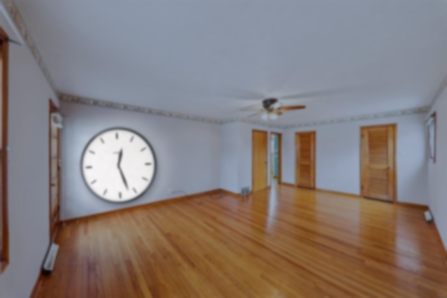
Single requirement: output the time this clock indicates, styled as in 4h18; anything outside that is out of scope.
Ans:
12h27
